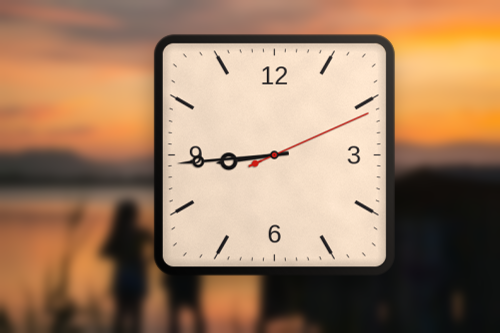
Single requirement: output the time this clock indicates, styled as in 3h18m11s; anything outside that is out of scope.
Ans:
8h44m11s
